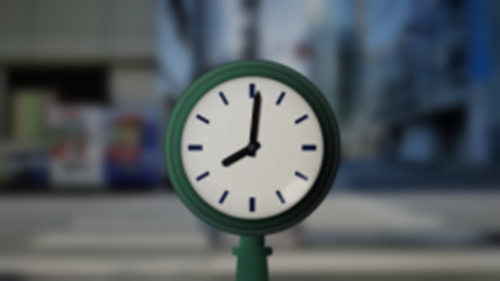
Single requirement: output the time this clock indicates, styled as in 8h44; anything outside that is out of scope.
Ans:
8h01
